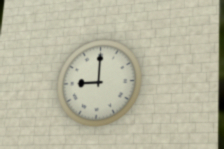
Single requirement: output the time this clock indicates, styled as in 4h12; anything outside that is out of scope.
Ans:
9h00
